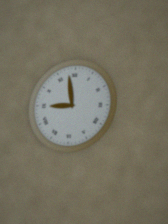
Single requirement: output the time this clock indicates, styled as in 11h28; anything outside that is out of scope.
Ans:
8h58
